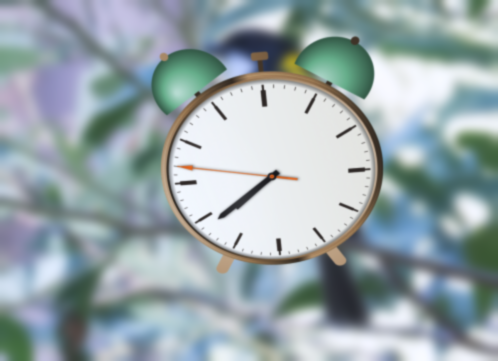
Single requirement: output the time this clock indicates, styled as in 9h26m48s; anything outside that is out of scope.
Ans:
7h38m47s
